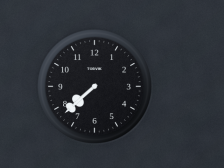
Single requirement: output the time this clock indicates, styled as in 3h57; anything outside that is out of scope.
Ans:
7h38
